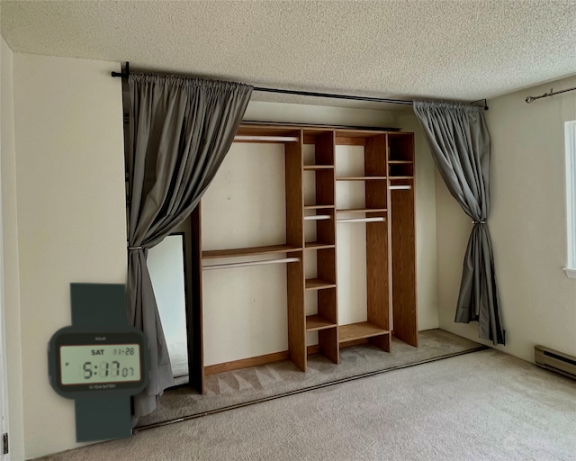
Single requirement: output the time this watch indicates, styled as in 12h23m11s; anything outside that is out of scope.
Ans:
5h17m07s
